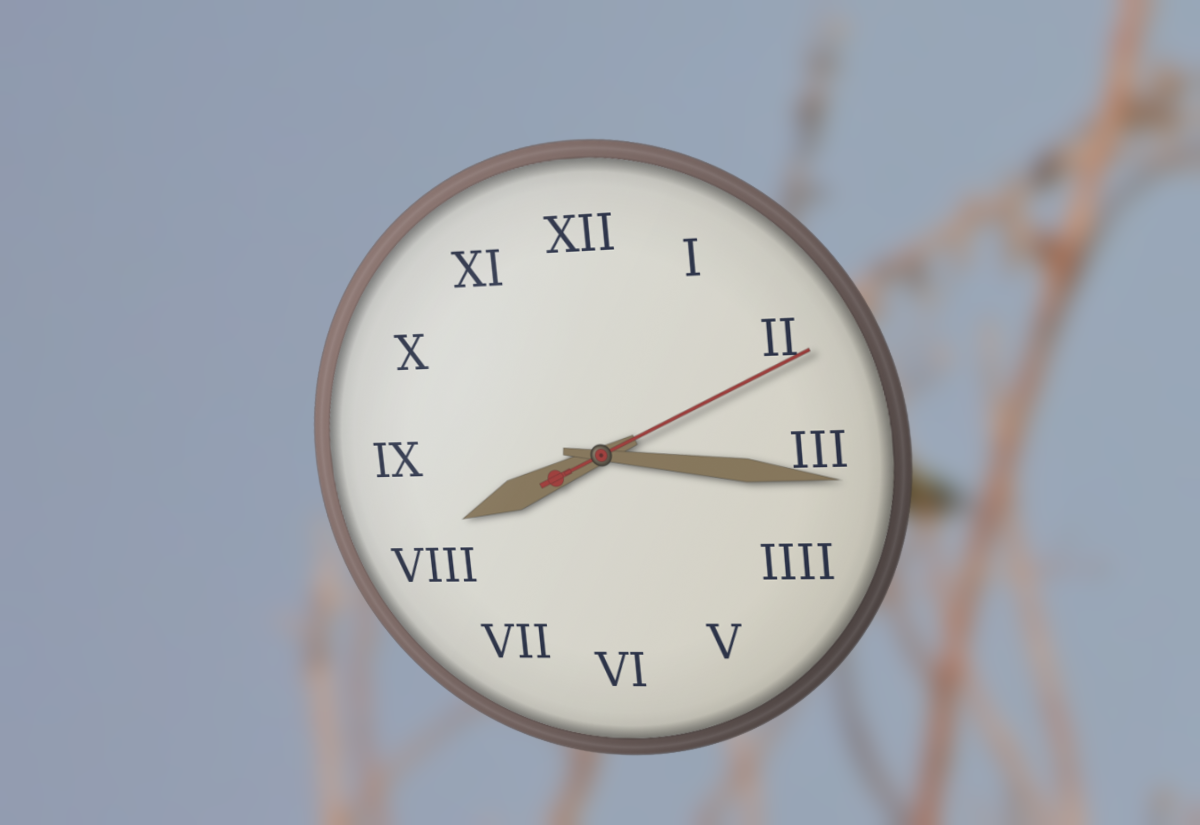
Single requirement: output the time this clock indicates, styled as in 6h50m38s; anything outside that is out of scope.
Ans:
8h16m11s
